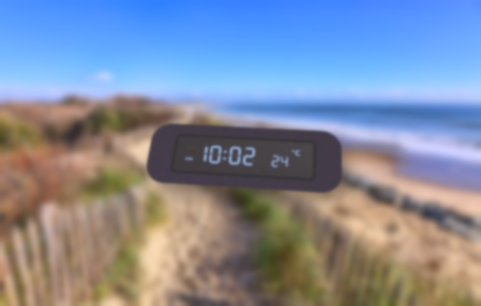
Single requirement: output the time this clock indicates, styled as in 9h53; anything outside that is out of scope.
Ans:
10h02
